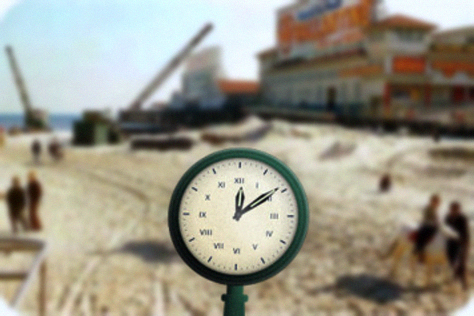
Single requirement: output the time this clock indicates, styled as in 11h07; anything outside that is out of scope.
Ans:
12h09
